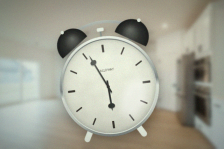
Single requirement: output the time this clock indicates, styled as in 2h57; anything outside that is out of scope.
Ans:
5h56
